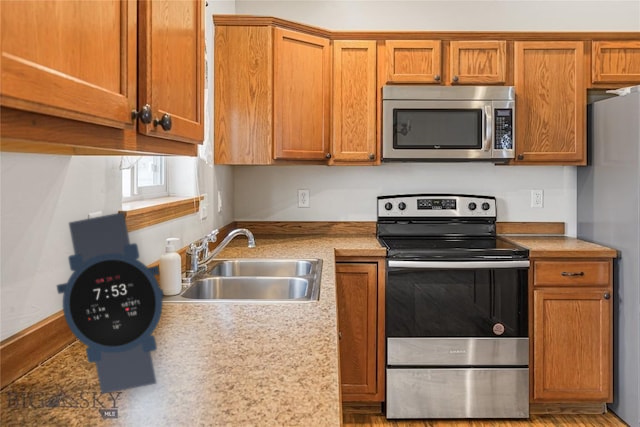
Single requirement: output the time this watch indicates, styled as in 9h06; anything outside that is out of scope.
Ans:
7h53
